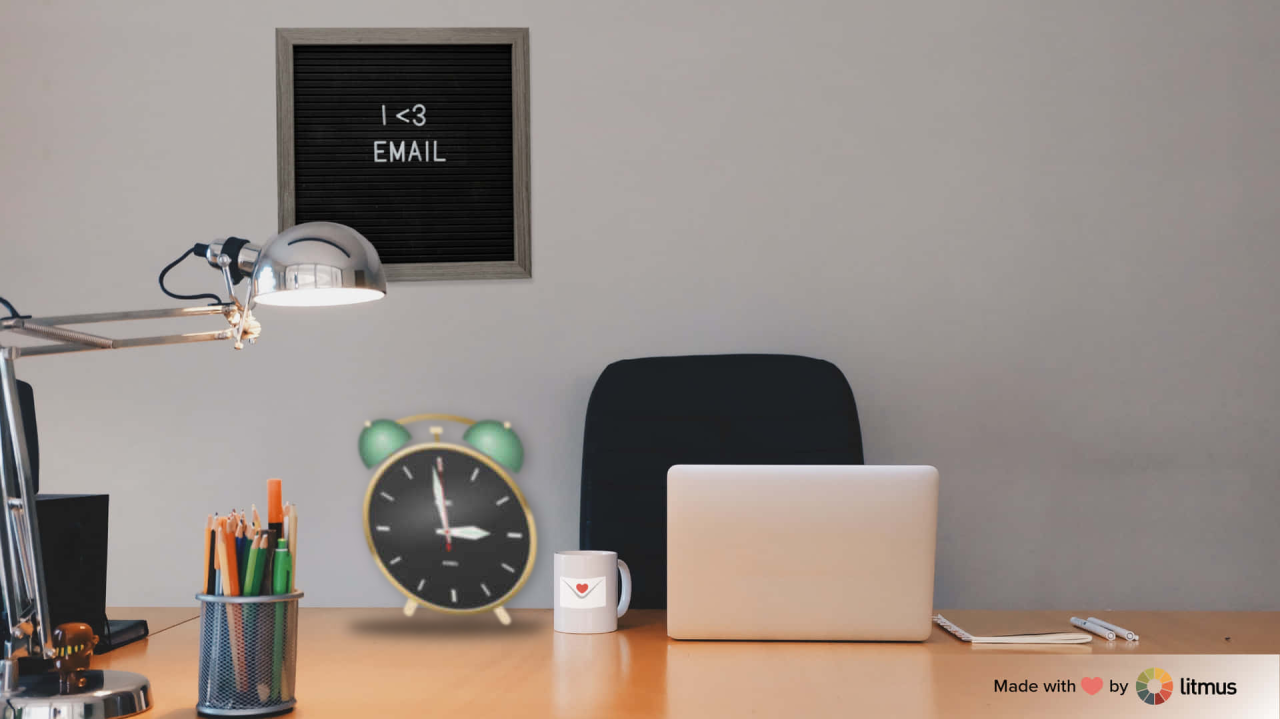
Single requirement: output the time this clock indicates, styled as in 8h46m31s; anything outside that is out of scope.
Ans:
2h59m00s
